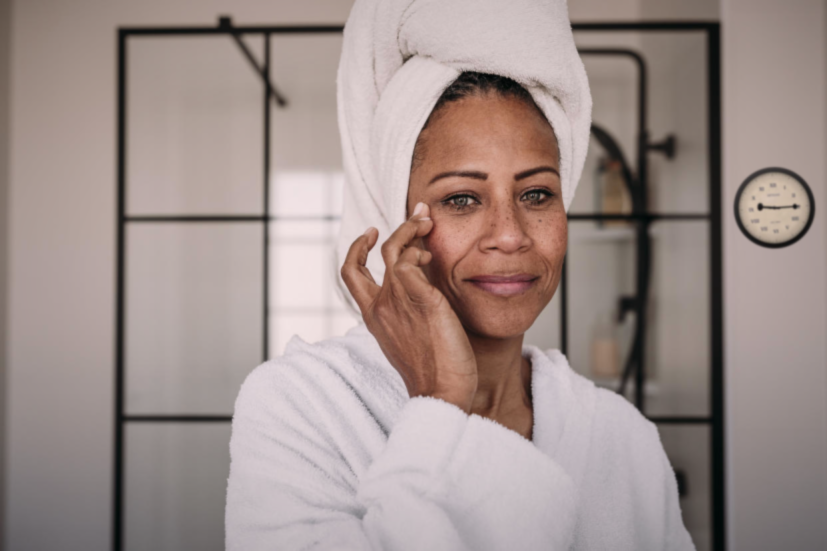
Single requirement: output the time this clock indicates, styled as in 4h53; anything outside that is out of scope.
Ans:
9h15
